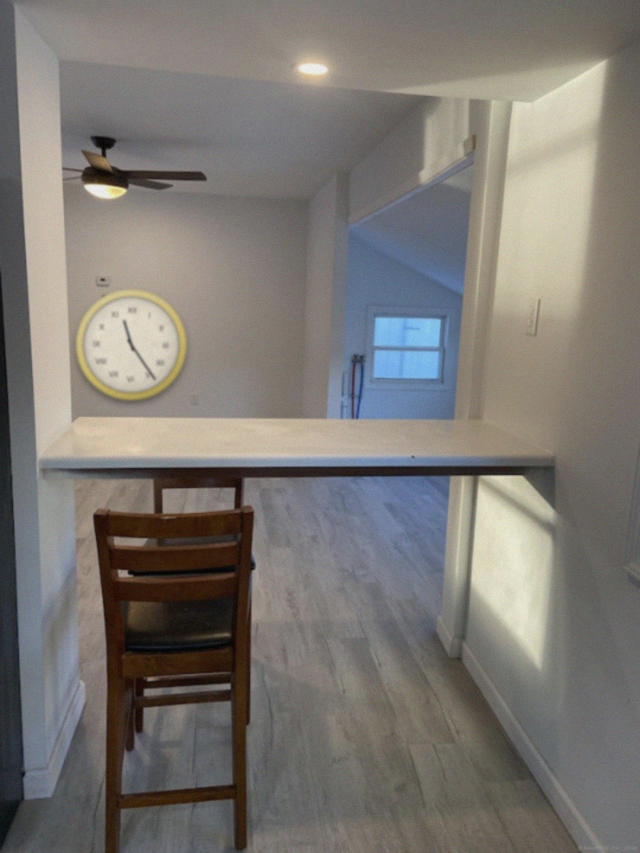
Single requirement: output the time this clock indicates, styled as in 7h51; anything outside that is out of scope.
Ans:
11h24
